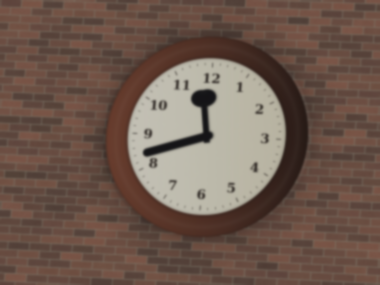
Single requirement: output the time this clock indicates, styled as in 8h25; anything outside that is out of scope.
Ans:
11h42
